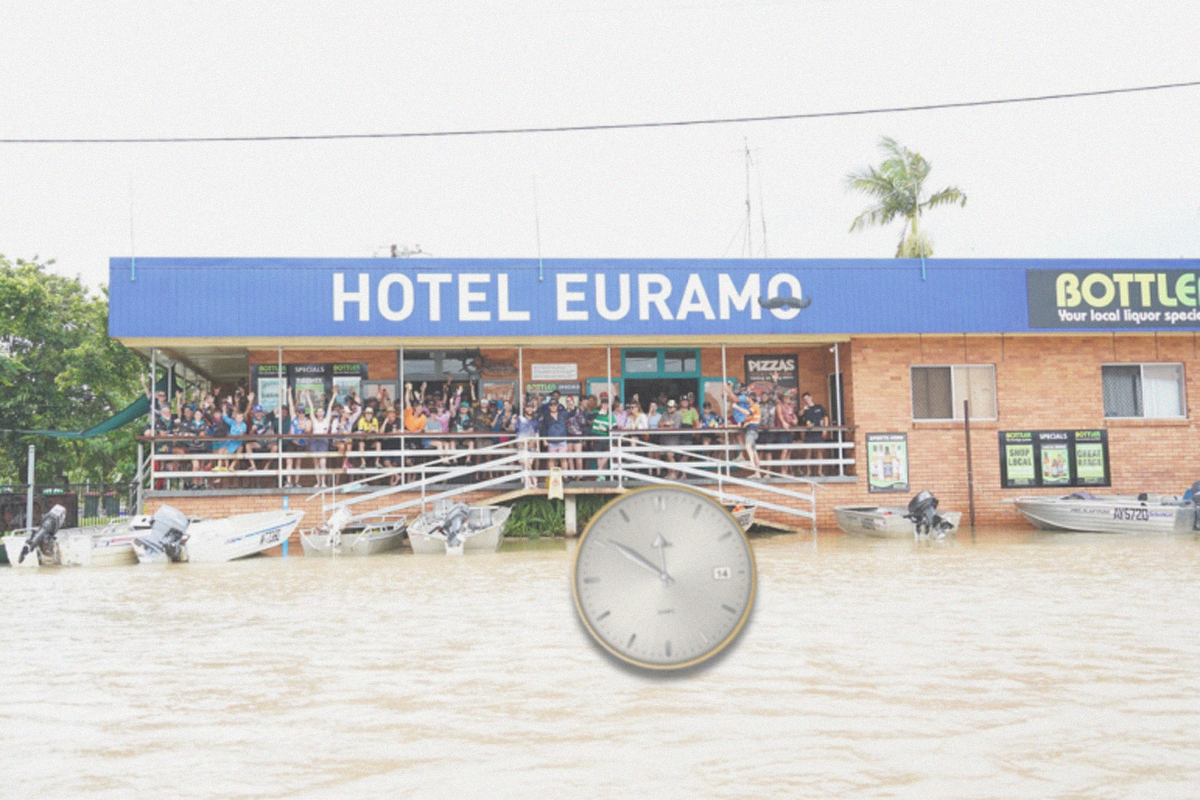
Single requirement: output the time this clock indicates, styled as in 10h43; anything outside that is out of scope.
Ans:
11h51
